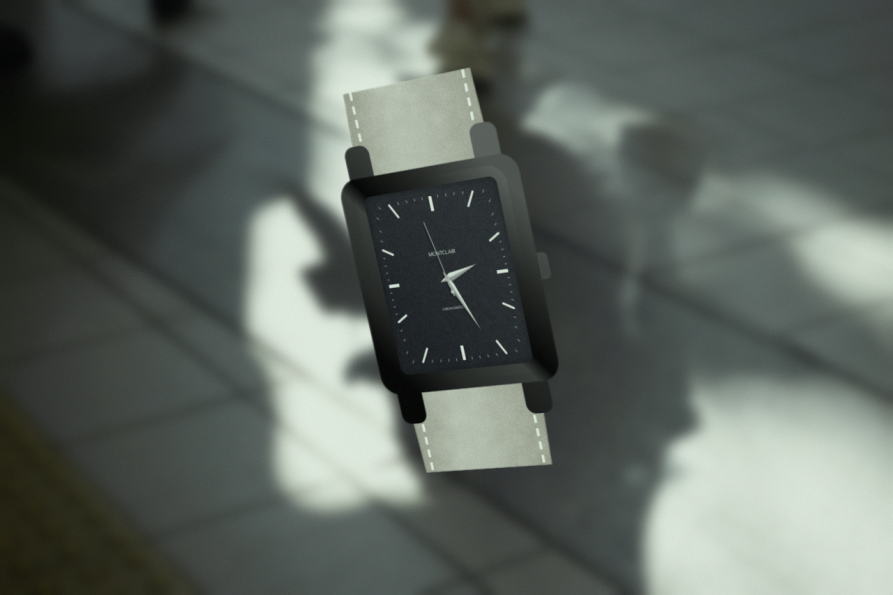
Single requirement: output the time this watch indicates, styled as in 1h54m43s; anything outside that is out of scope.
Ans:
2h25m58s
